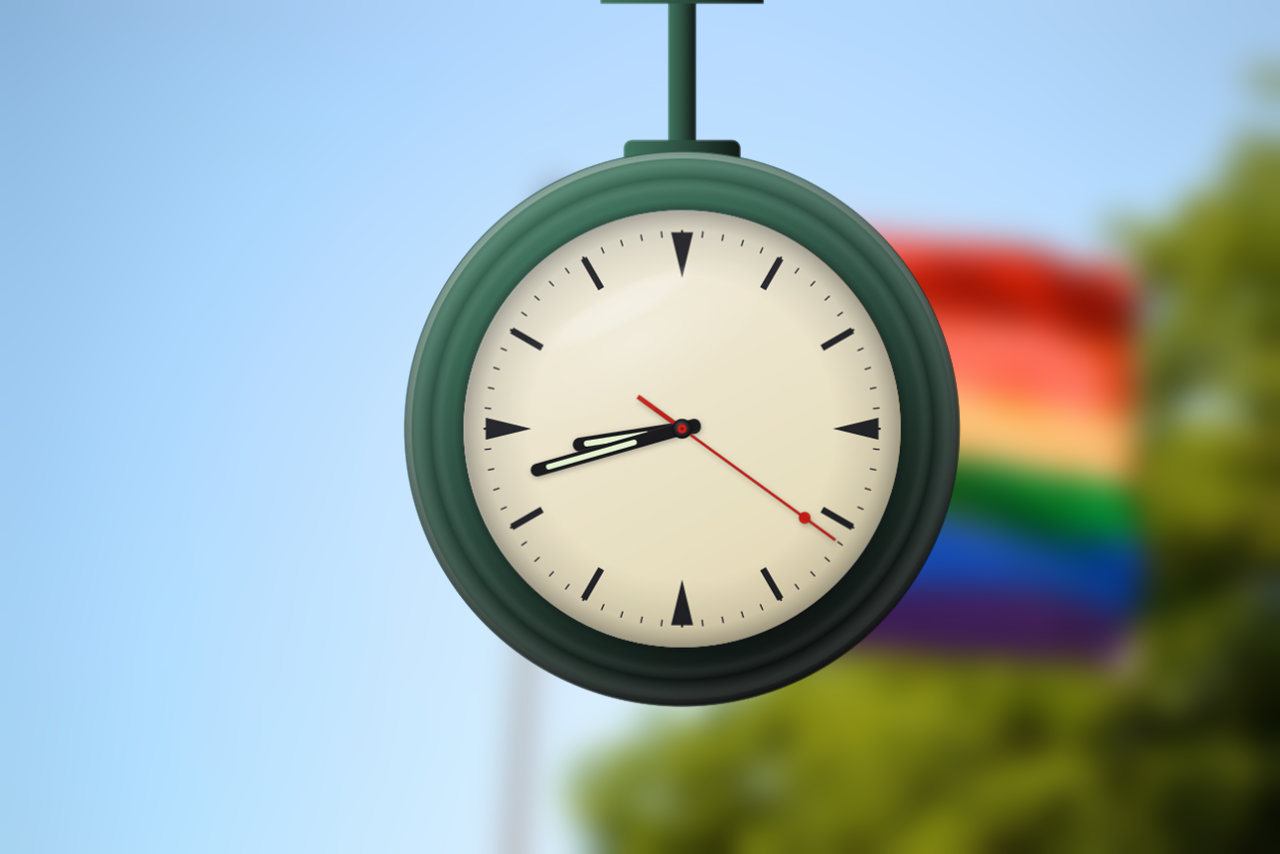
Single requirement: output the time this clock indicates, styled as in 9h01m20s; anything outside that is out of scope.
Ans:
8h42m21s
